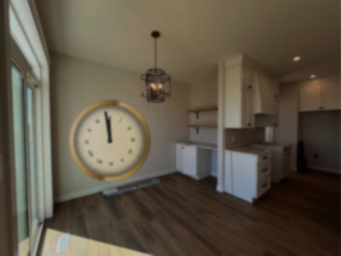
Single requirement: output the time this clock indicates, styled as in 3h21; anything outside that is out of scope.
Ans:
11h59
